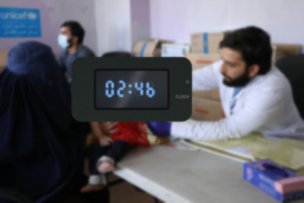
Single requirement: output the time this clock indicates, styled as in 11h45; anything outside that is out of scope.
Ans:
2h46
